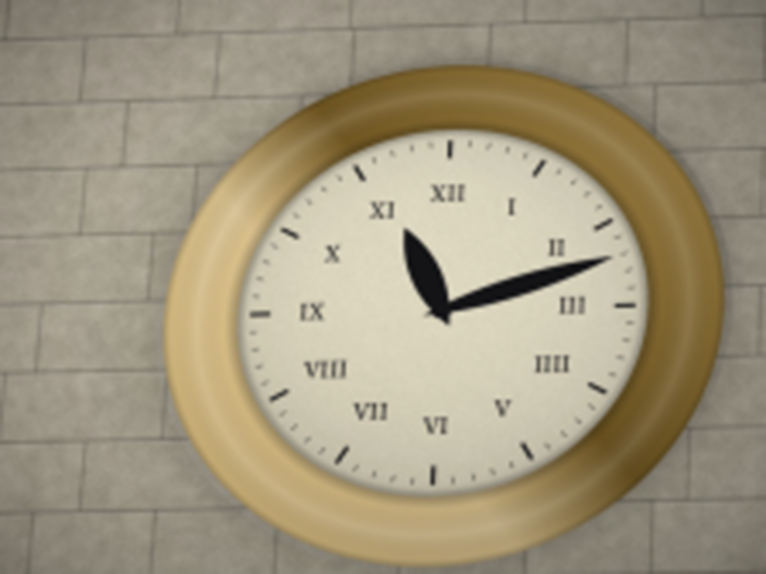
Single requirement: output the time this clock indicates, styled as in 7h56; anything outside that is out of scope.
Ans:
11h12
